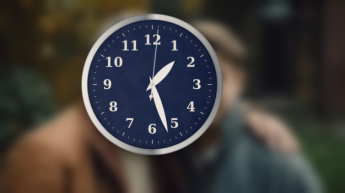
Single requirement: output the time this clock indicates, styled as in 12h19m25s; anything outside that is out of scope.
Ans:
1h27m01s
